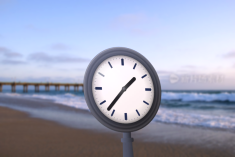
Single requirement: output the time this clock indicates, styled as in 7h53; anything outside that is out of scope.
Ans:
1h37
